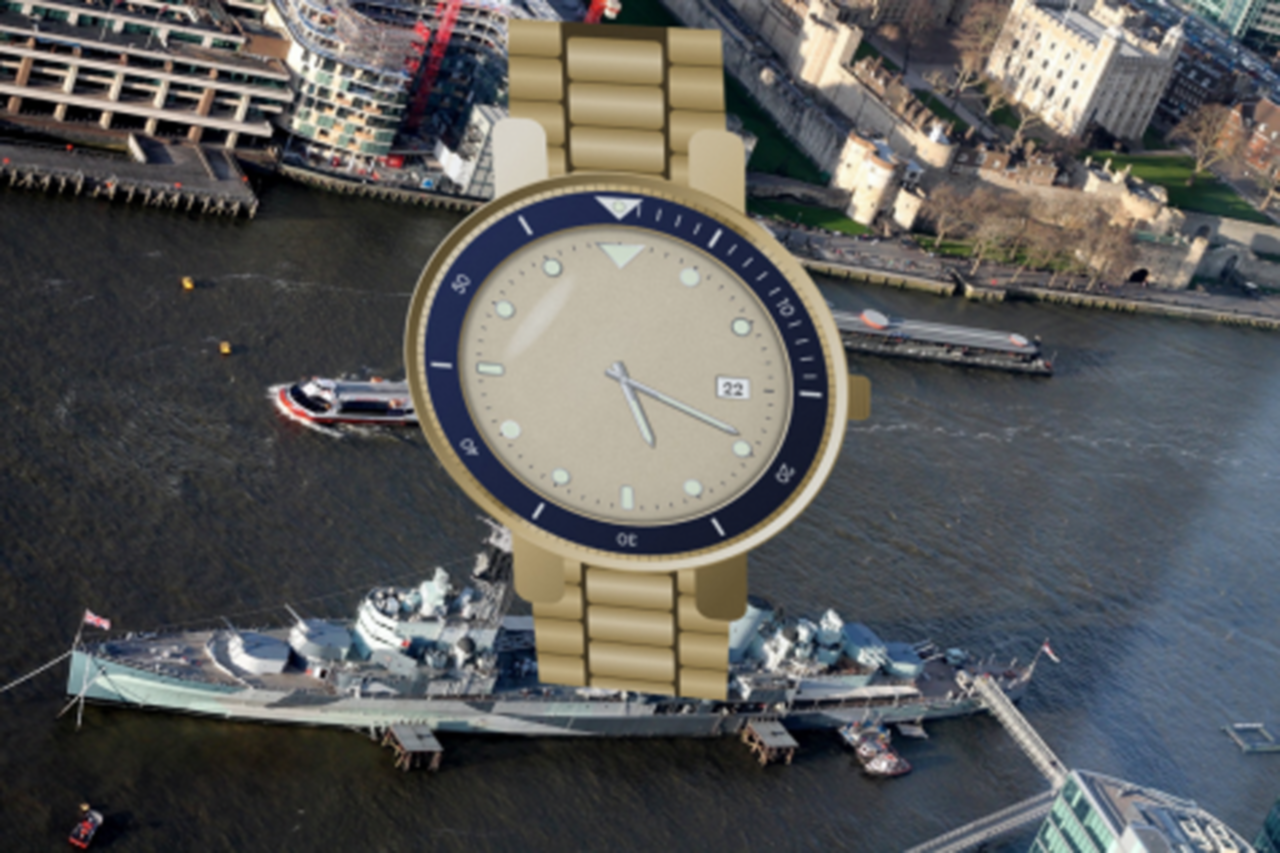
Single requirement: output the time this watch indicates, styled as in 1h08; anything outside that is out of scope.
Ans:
5h19
